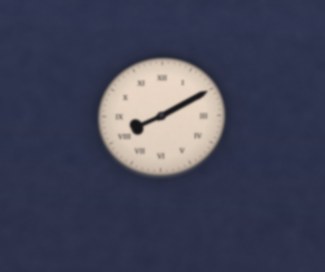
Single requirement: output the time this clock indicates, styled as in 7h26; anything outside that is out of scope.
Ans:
8h10
